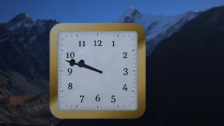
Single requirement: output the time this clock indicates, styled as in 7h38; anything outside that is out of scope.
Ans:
9h48
